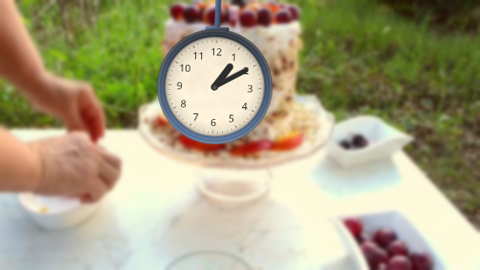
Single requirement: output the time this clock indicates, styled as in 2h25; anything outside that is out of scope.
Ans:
1h10
